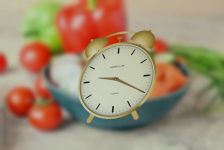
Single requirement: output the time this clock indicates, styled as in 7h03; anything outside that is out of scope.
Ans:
9h20
